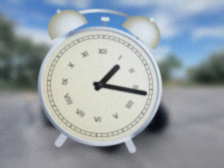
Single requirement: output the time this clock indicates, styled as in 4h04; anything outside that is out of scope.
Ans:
1h16
